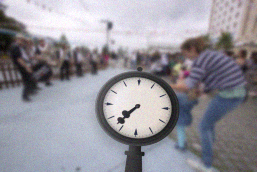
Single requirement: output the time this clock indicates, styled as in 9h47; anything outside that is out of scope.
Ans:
7h37
